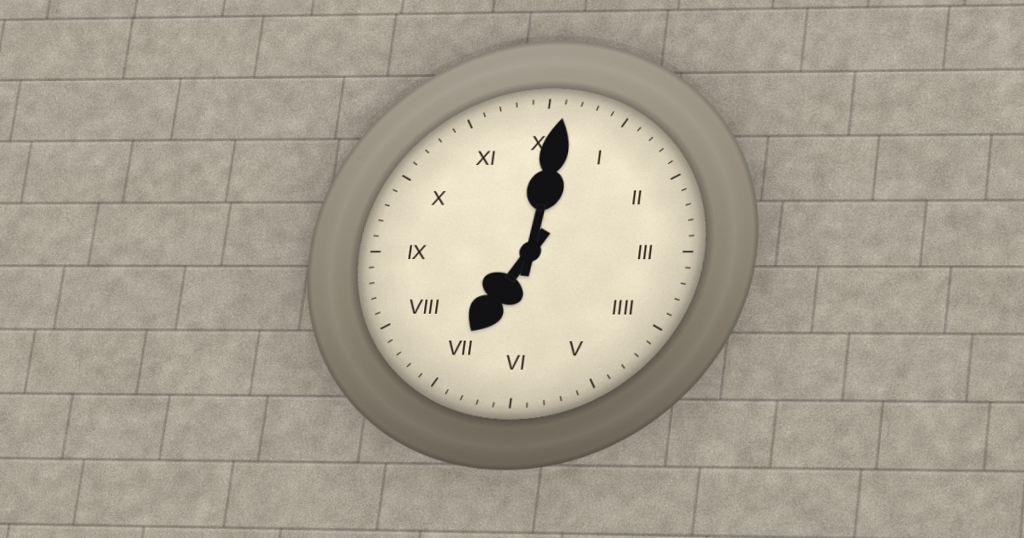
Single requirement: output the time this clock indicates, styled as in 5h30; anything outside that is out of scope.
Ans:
7h01
